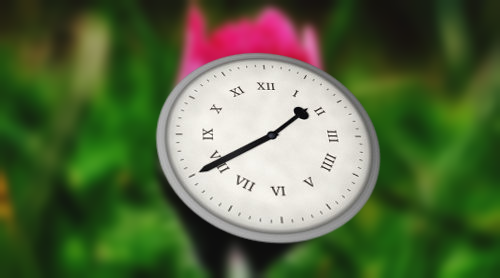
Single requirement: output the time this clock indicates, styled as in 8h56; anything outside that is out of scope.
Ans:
1h40
